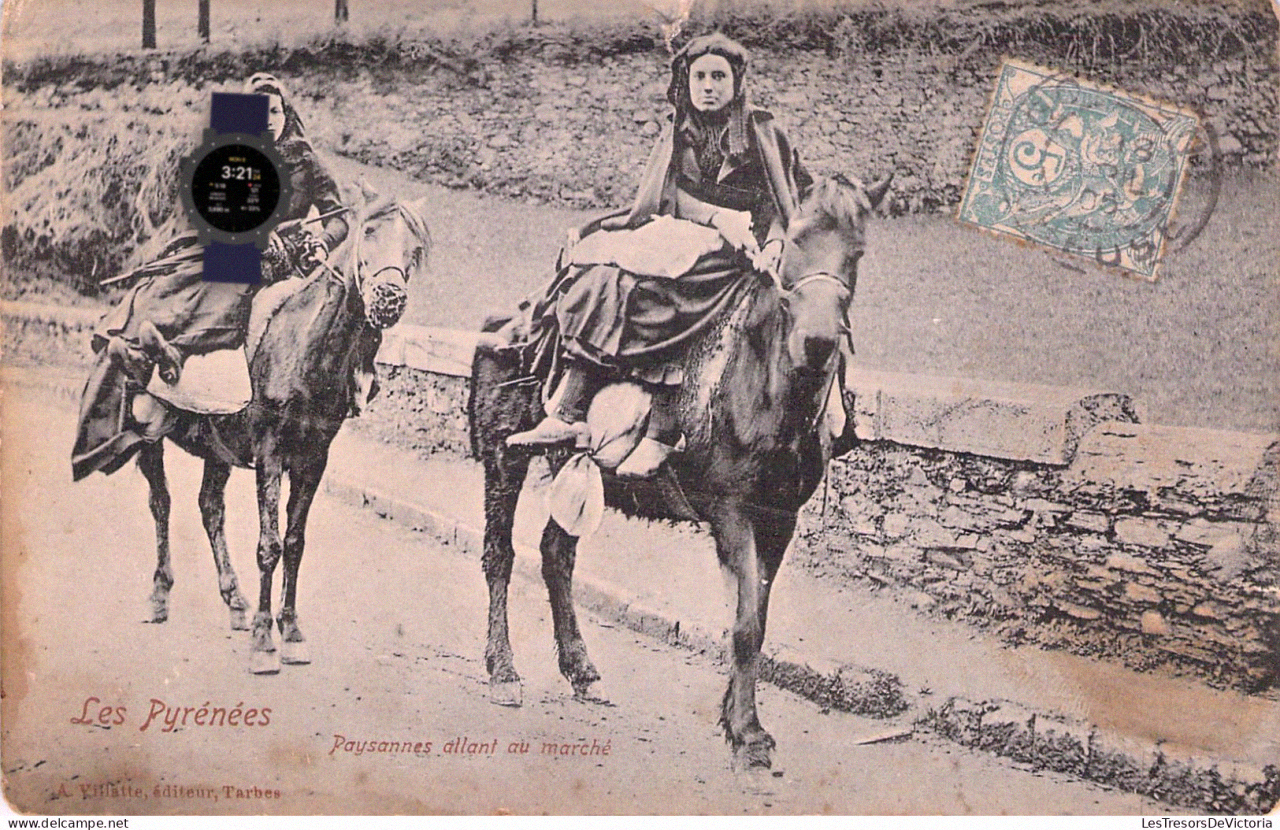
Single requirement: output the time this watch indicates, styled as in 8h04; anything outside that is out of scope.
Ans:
3h21
